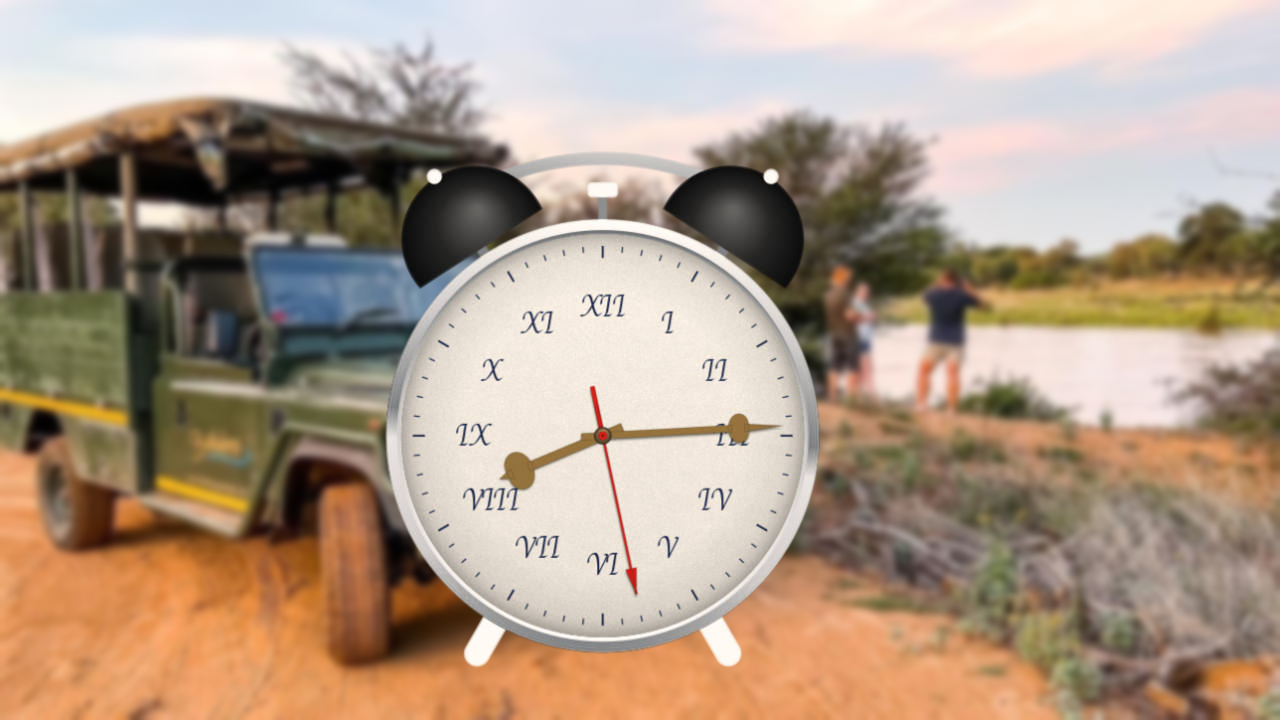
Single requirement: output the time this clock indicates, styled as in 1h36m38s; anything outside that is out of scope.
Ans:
8h14m28s
